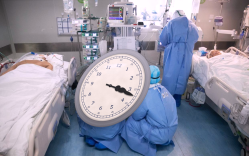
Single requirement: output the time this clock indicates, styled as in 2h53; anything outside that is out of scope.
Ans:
3h17
